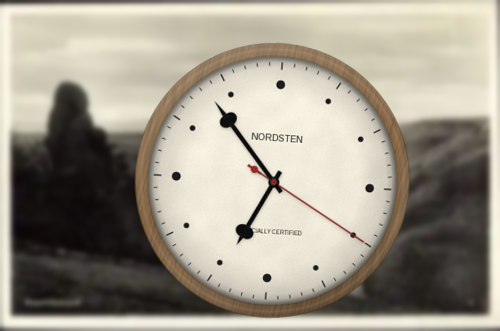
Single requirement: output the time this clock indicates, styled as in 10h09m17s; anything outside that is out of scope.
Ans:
6h53m20s
